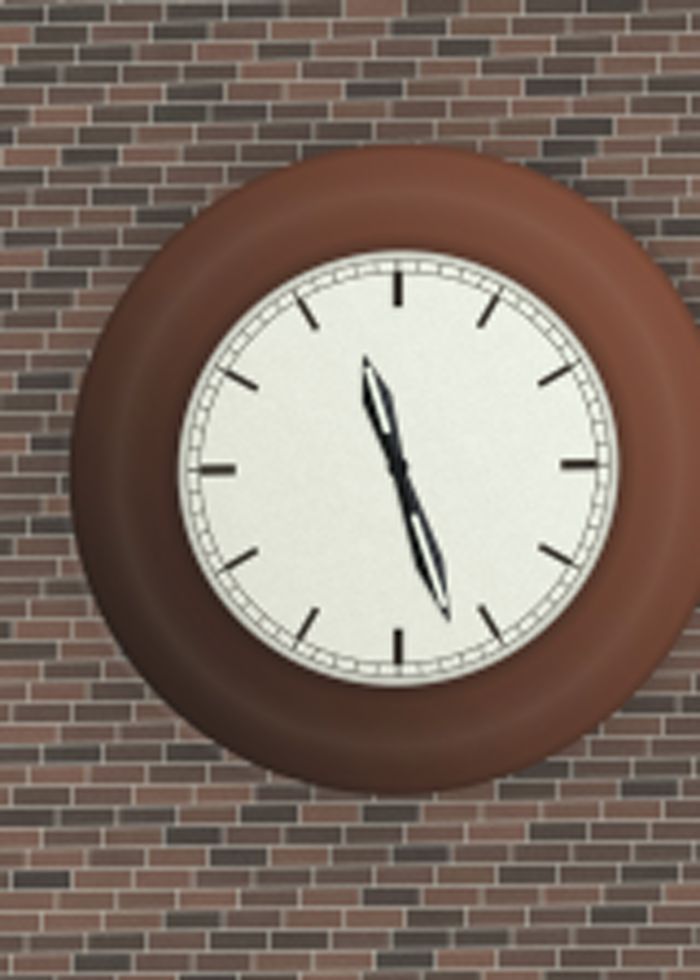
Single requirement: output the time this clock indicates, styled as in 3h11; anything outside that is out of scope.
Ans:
11h27
